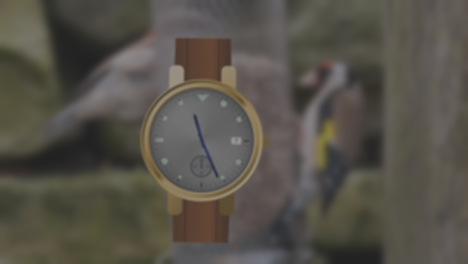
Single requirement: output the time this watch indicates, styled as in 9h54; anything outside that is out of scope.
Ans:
11h26
